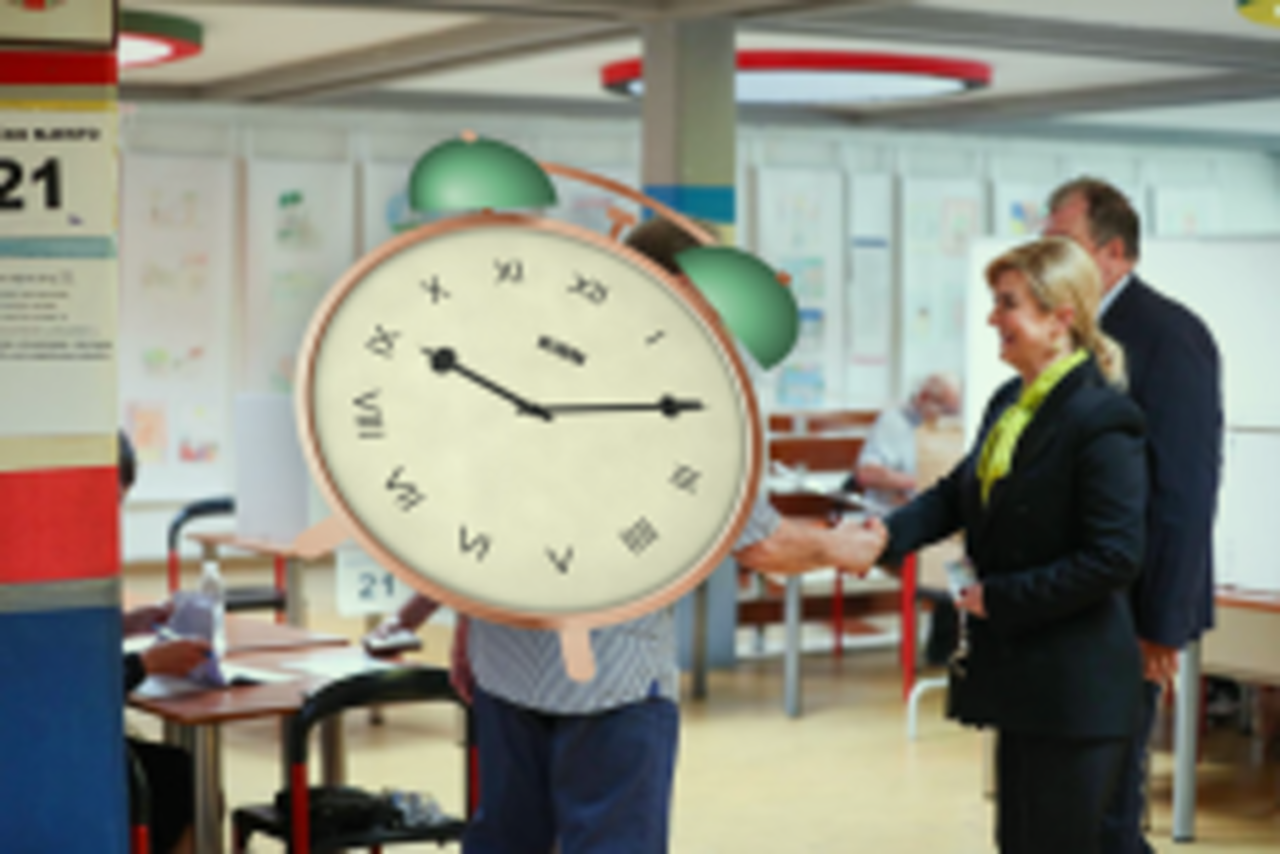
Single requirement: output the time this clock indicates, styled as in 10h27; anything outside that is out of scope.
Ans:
9h10
